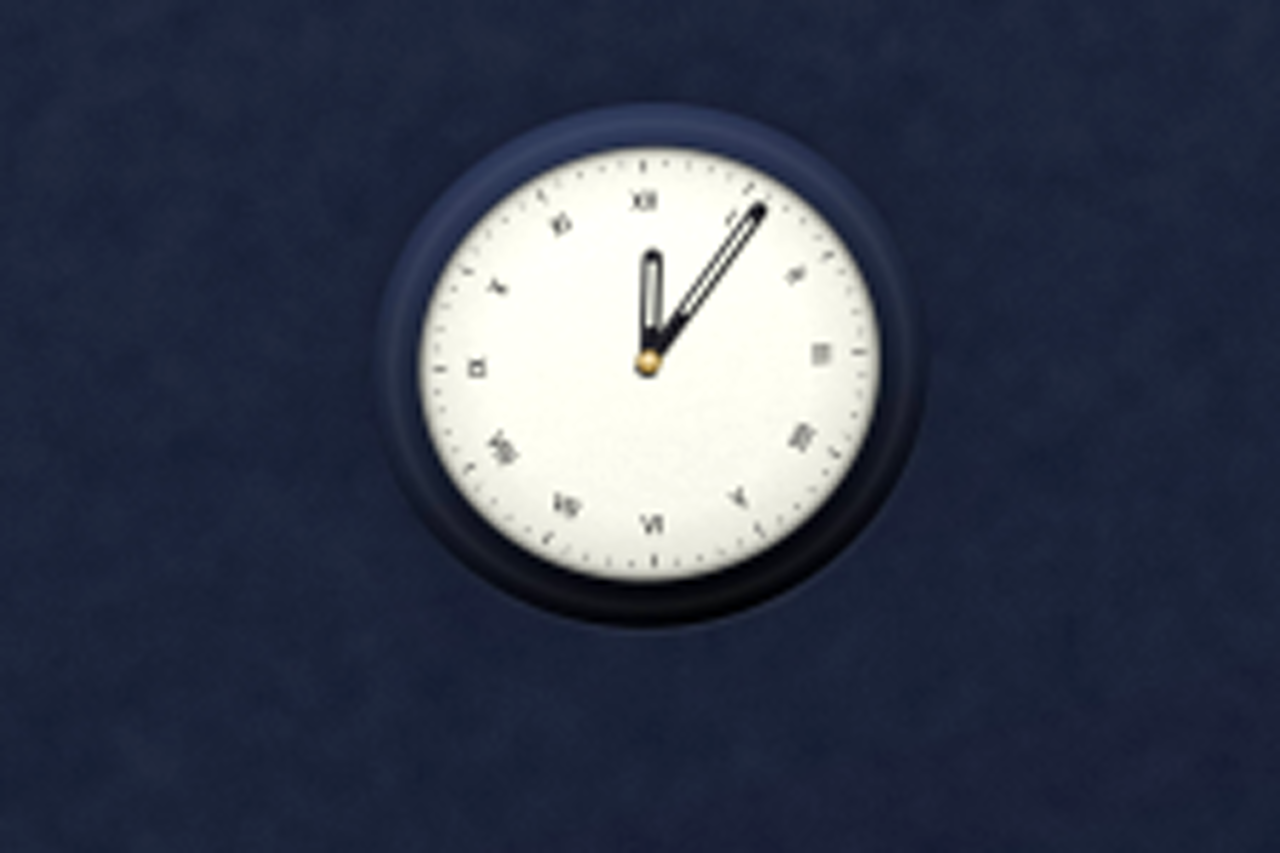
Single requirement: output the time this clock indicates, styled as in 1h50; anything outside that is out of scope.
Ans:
12h06
